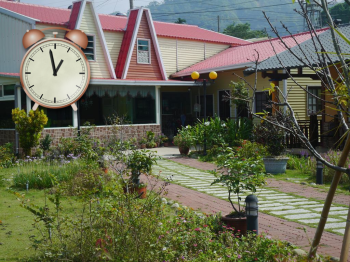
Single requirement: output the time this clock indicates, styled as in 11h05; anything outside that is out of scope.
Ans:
12h58
